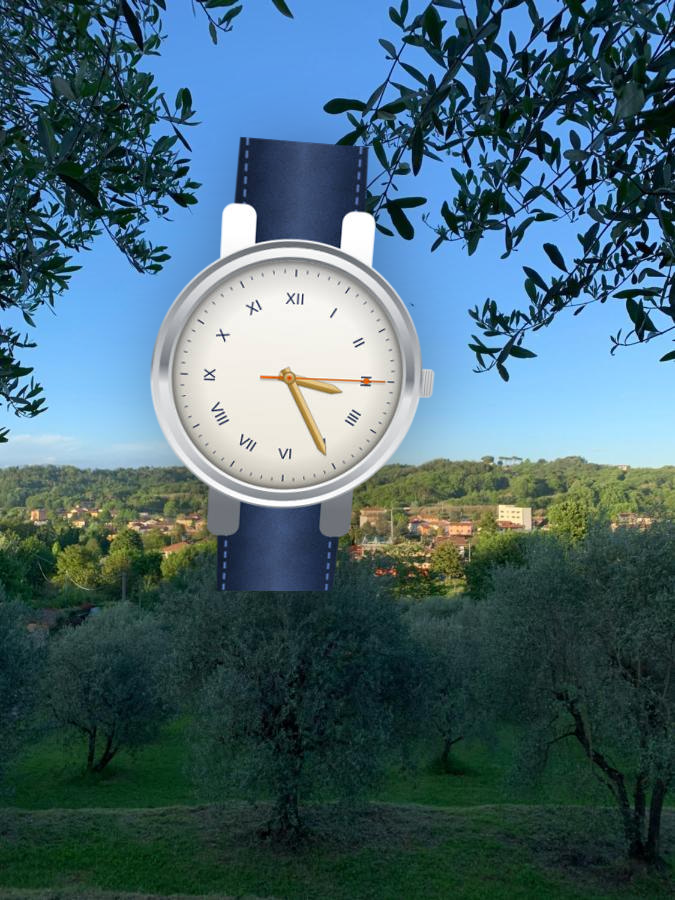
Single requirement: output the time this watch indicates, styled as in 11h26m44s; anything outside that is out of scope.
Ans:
3h25m15s
